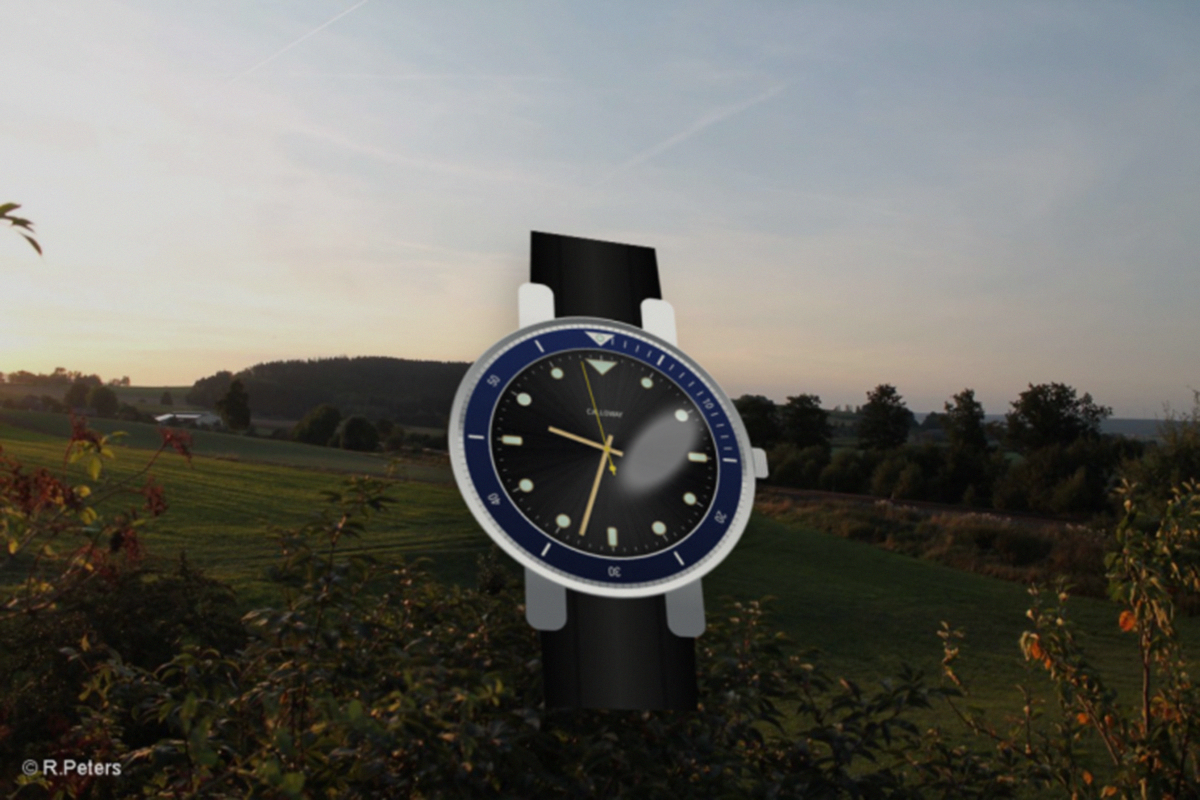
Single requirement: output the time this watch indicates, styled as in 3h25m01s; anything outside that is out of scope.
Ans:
9h32m58s
